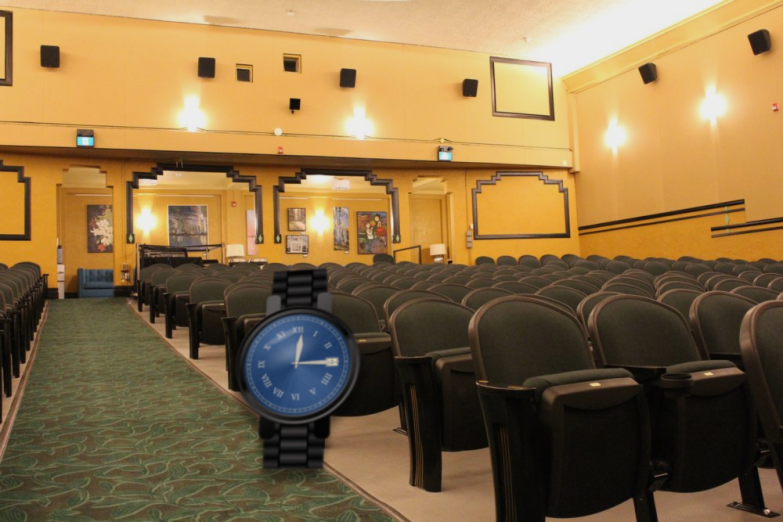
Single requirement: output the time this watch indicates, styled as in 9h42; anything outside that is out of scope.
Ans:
12h15
